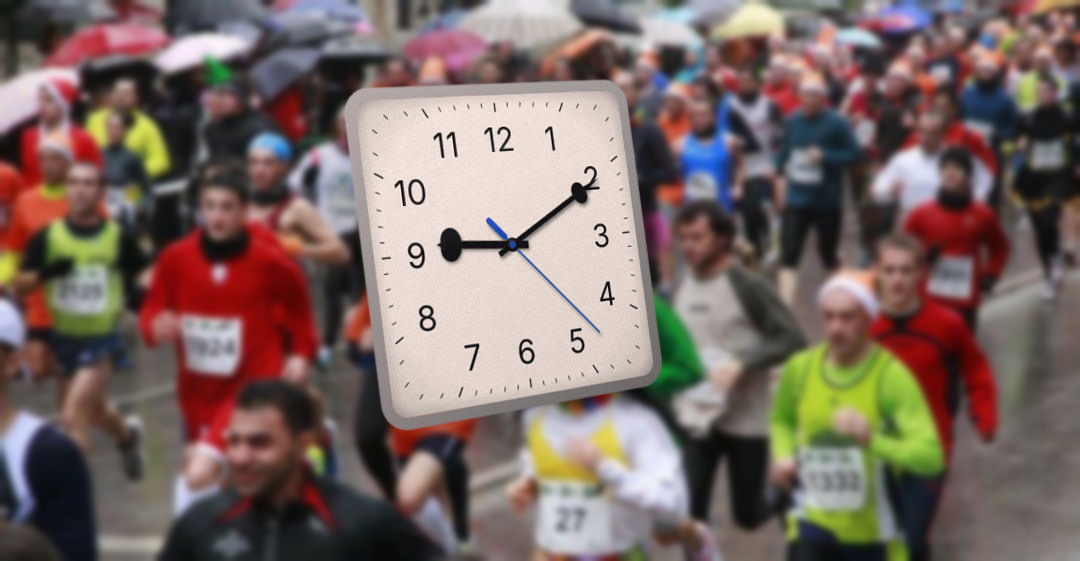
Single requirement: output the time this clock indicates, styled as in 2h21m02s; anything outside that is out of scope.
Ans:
9h10m23s
